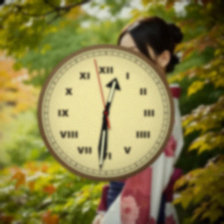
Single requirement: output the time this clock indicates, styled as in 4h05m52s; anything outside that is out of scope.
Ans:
12h30m58s
